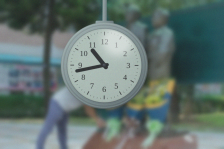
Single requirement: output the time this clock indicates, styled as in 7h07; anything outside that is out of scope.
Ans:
10h43
